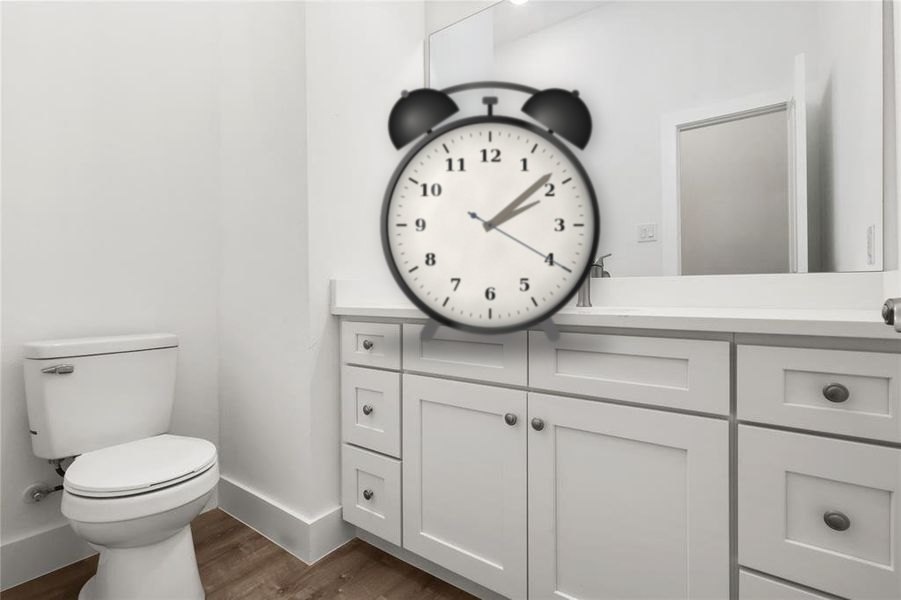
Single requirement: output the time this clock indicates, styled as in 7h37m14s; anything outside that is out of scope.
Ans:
2h08m20s
